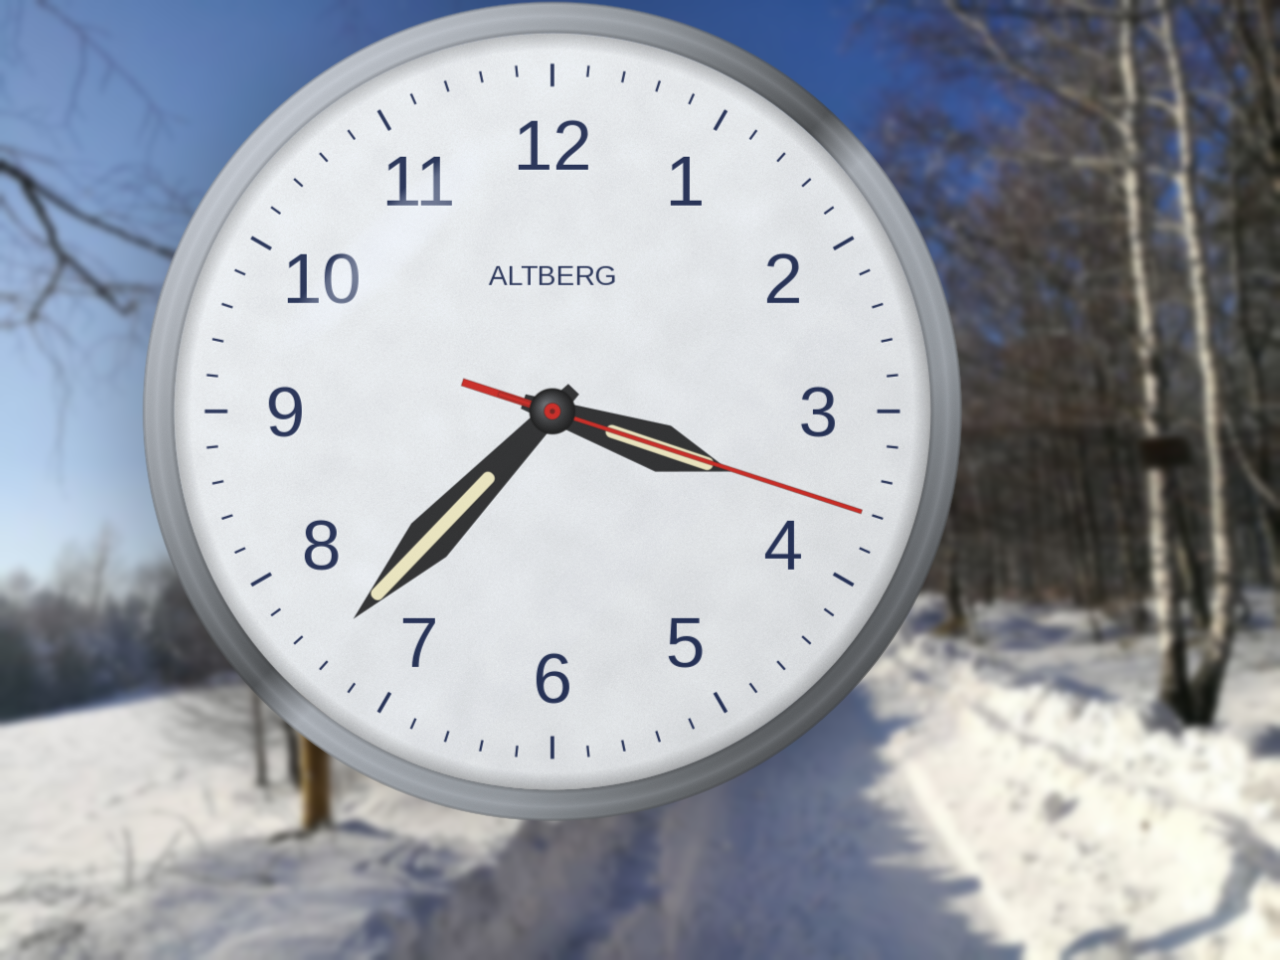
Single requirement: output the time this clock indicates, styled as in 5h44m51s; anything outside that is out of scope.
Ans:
3h37m18s
